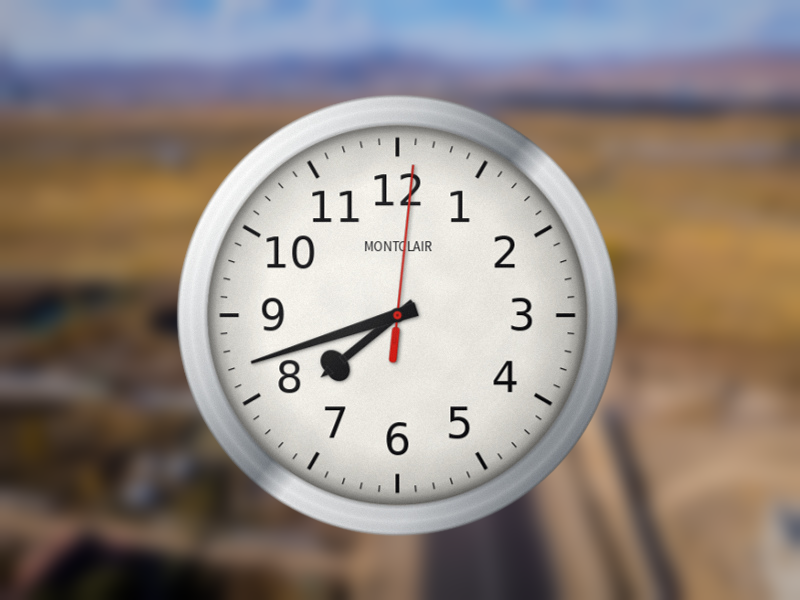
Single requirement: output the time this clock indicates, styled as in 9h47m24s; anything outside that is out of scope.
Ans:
7h42m01s
